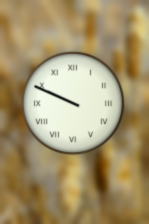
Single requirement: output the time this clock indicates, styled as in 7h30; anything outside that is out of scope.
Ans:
9h49
